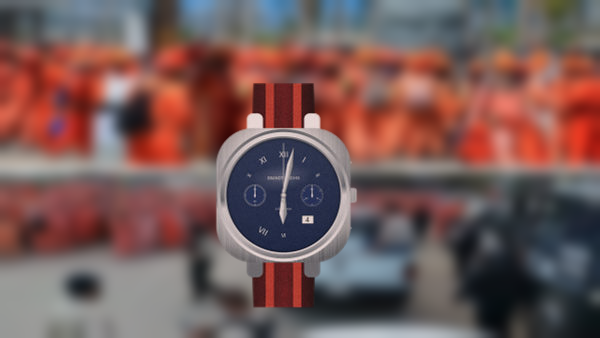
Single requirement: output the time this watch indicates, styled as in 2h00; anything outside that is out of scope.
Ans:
6h02
